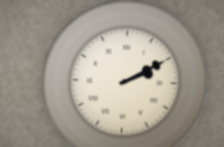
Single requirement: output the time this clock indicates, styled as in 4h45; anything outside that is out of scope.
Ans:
2h10
